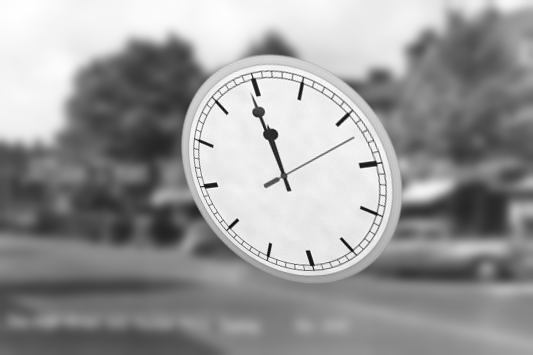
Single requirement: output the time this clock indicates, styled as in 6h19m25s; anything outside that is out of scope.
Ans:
11h59m12s
